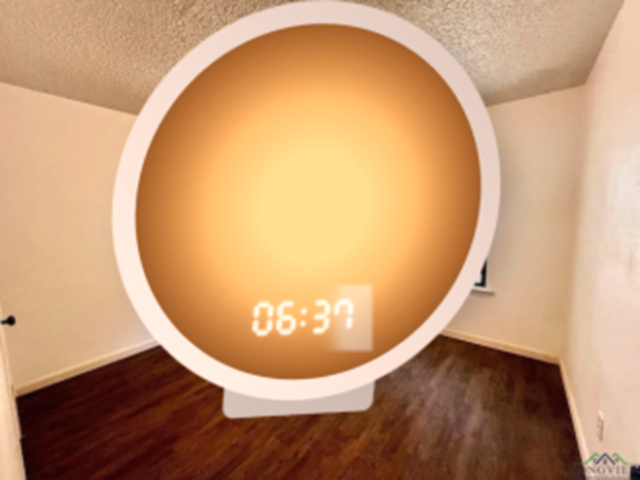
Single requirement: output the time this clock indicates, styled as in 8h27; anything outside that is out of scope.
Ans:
6h37
